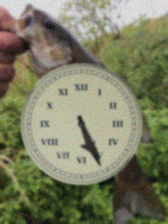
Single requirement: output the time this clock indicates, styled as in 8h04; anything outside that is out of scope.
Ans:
5h26
